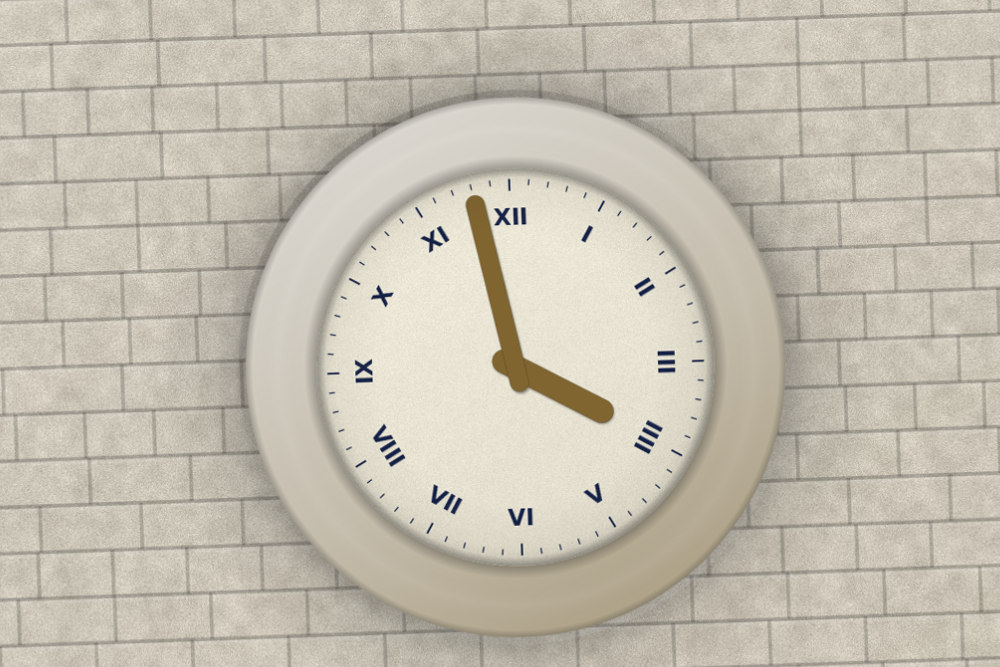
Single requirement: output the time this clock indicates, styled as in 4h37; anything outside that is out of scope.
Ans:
3h58
